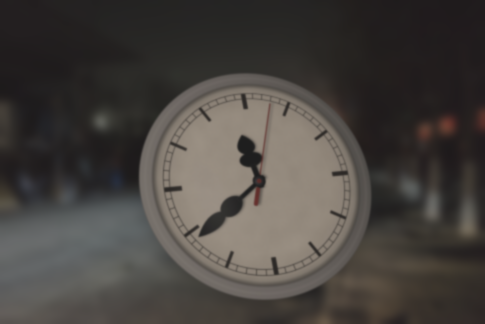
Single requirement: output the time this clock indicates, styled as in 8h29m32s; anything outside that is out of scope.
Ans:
11h39m03s
